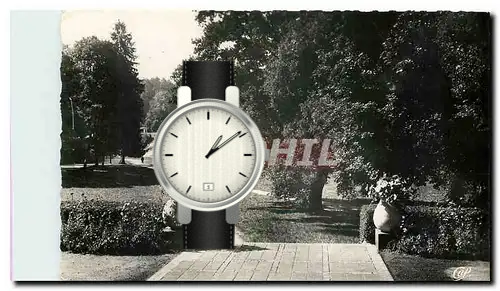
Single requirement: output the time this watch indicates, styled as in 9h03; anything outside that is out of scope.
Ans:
1h09
